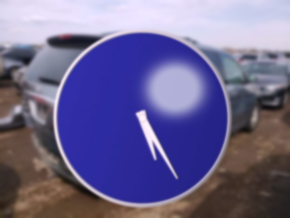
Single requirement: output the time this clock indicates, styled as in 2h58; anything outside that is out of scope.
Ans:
5h25
